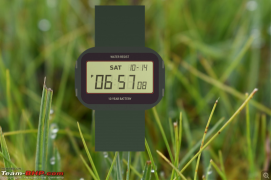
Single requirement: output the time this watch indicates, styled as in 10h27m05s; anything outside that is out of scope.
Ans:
6h57m08s
